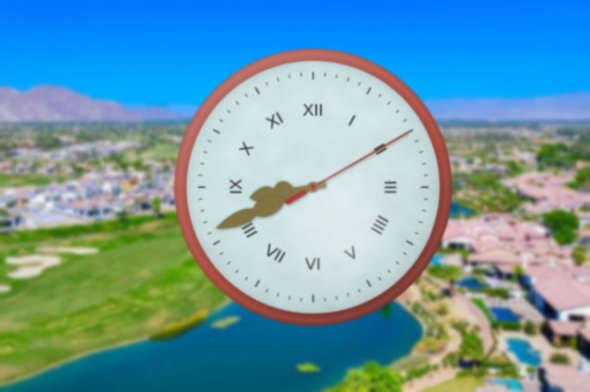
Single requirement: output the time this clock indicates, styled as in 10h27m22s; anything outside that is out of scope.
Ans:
8h41m10s
